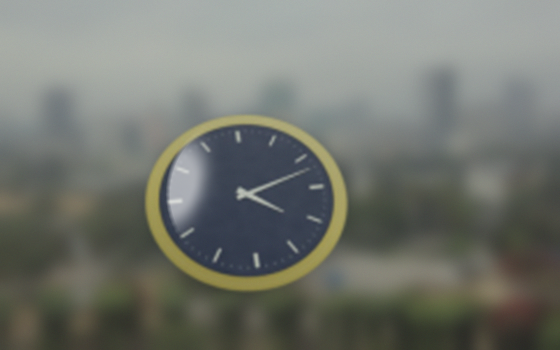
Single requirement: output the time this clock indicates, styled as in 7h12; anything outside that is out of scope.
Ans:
4h12
